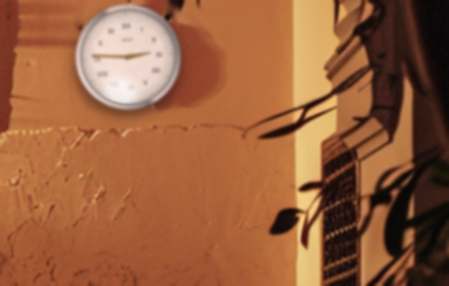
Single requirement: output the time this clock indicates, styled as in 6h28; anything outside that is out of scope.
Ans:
2h46
